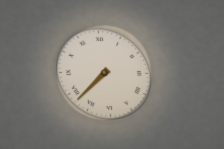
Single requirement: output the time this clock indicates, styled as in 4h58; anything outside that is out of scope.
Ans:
7h38
